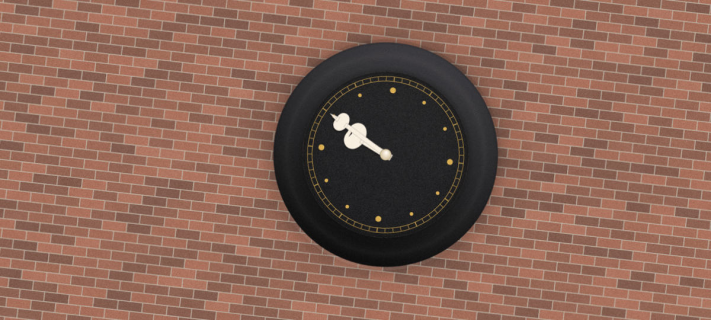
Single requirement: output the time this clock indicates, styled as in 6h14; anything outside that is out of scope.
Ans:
9h50
